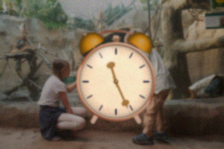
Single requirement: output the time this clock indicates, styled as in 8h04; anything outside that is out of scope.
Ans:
11h26
